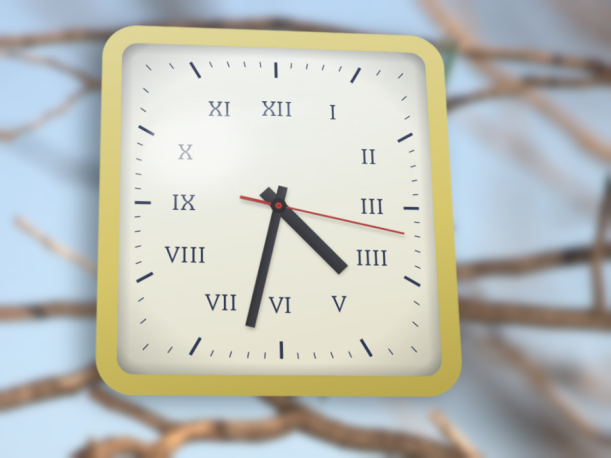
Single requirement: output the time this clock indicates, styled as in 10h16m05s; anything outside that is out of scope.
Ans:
4h32m17s
